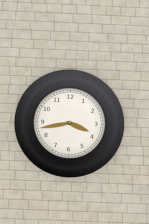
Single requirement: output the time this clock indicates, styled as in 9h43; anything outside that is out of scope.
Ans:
3h43
